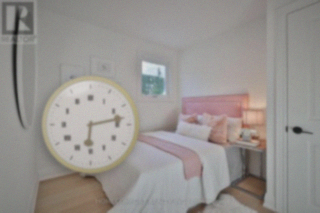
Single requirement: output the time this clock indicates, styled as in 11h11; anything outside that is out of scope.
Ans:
6h13
